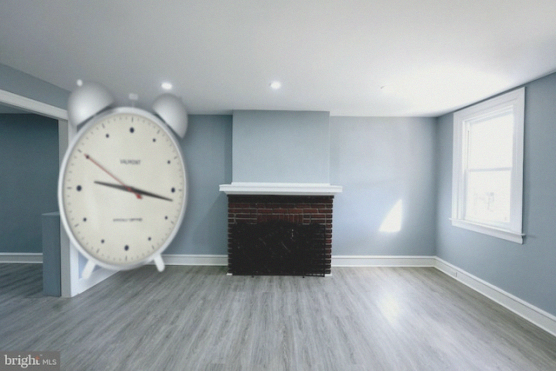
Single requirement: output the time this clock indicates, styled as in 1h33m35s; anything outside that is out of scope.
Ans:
9h16m50s
